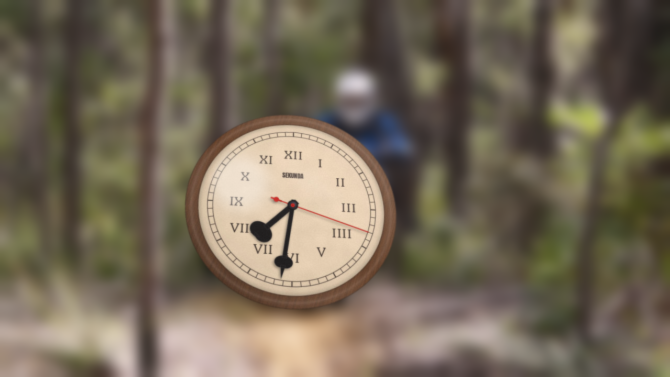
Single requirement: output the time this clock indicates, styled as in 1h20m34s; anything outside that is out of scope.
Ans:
7h31m18s
